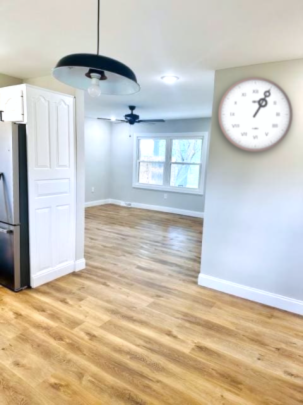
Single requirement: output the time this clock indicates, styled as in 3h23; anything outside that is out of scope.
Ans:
1h05
